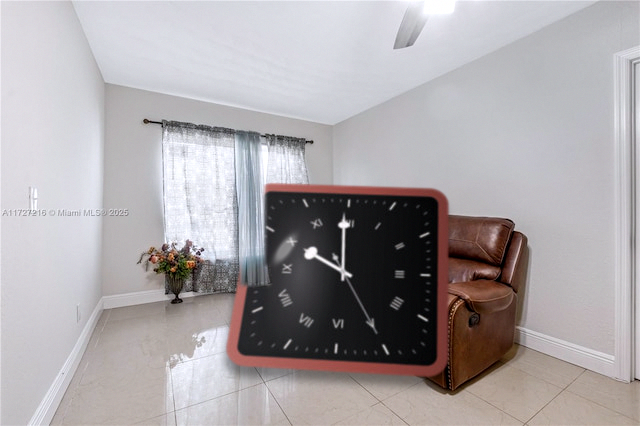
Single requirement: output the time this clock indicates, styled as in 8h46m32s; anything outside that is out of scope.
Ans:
9h59m25s
